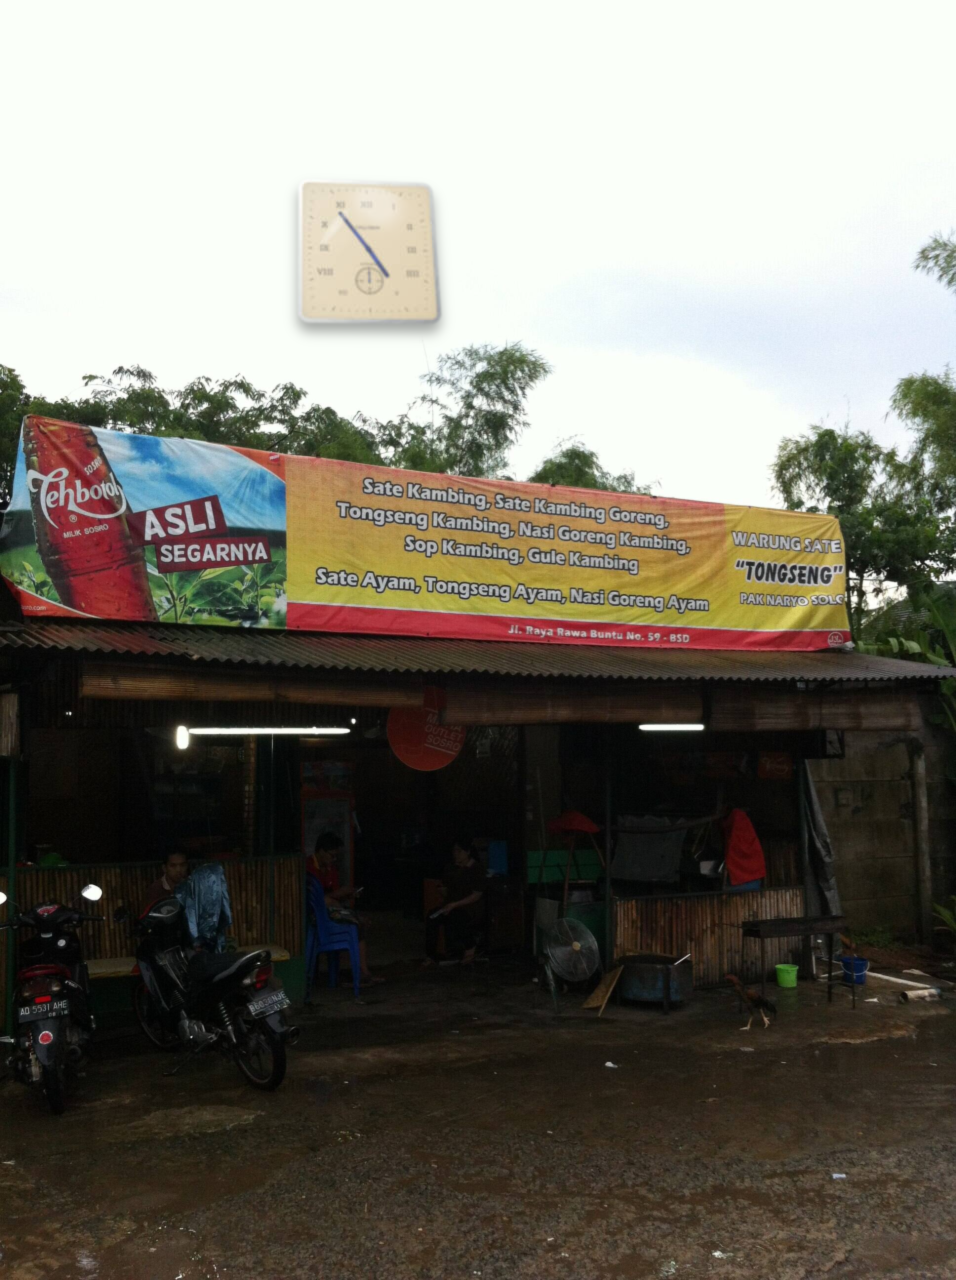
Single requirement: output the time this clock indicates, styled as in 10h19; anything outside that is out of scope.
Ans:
4h54
